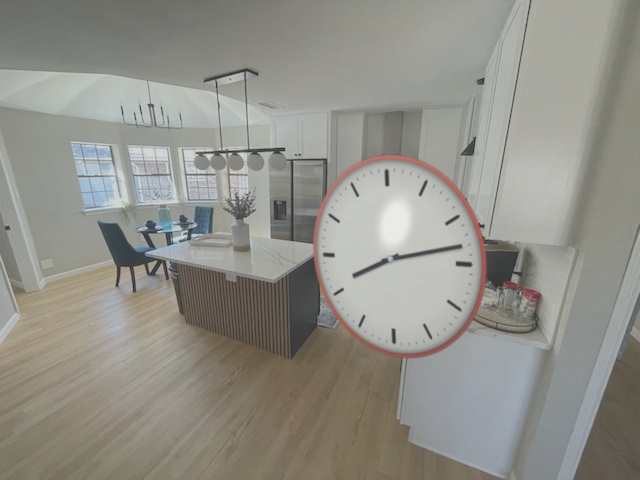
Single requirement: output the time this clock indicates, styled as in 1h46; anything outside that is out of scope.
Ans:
8h13
